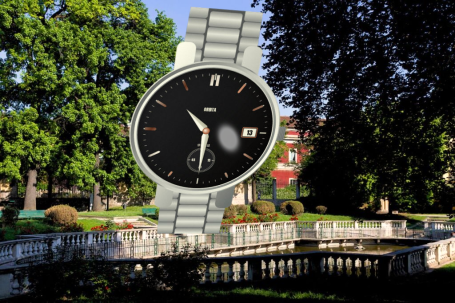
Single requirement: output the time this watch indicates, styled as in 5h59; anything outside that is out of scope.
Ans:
10h30
